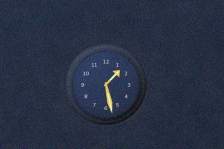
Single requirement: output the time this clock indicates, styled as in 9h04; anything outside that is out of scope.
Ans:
1h28
